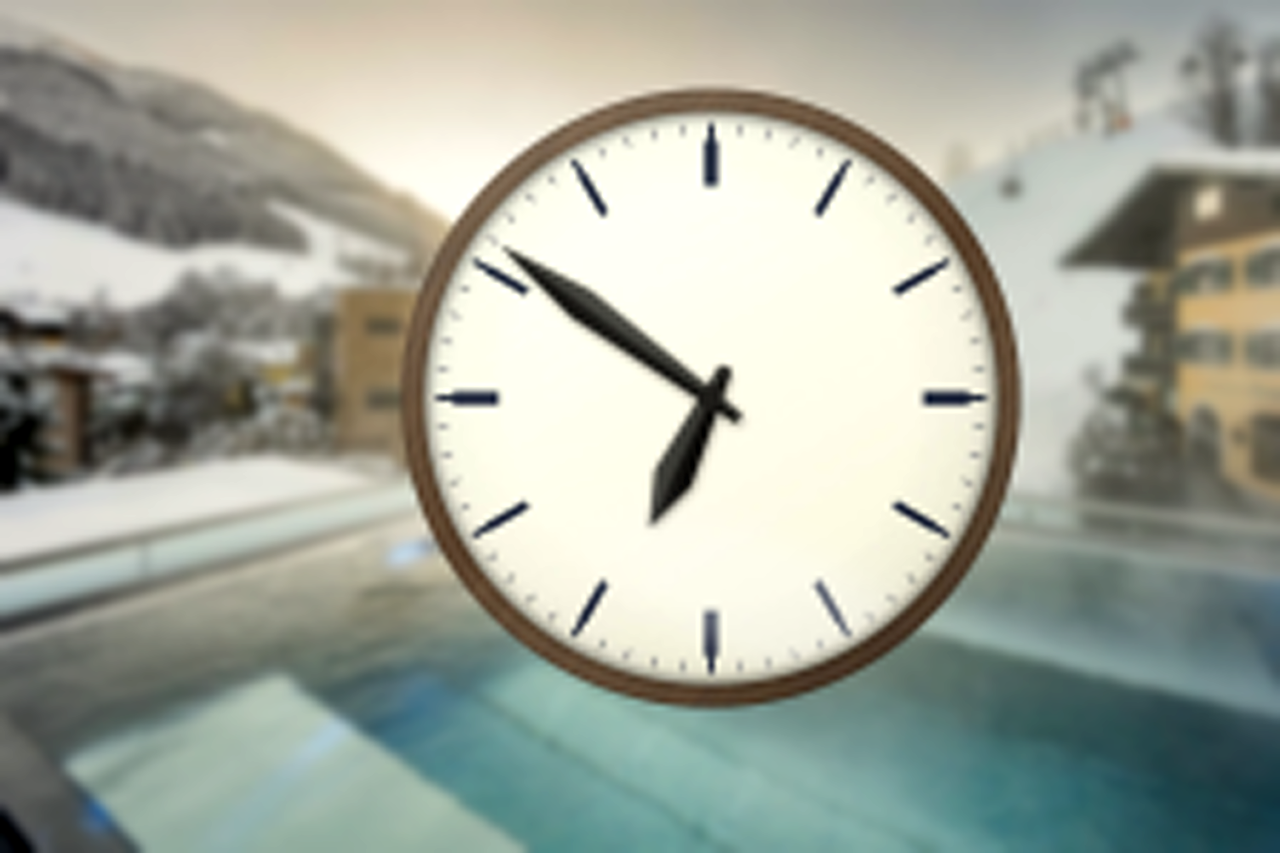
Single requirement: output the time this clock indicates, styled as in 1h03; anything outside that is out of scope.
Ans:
6h51
